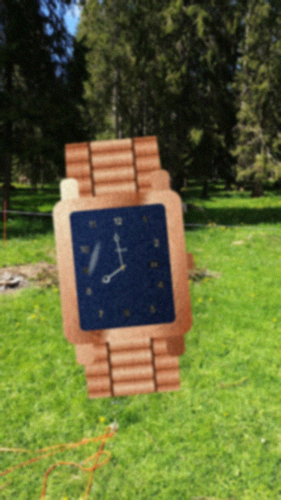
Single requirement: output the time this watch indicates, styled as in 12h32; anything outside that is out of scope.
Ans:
7h59
